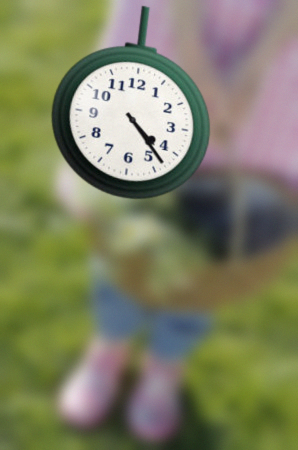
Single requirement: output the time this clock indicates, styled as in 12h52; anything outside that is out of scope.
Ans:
4h23
